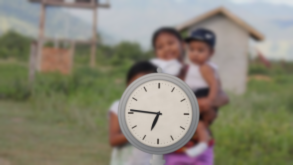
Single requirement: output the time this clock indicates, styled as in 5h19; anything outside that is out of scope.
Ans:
6h46
